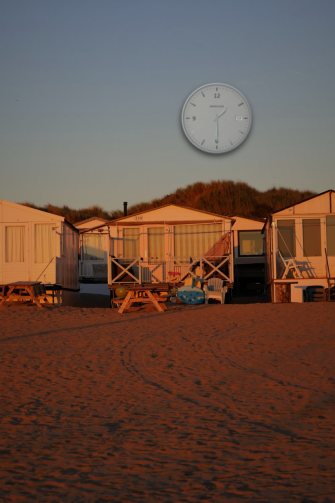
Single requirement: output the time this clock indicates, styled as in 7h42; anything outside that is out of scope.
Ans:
1h30
